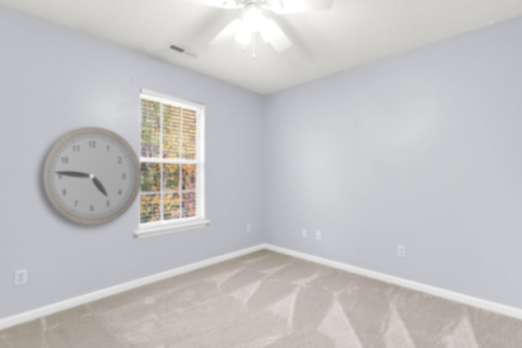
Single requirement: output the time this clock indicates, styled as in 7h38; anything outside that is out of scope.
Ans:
4h46
